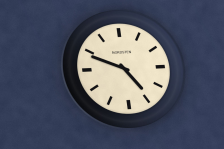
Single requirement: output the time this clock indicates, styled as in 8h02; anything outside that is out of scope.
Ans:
4h49
